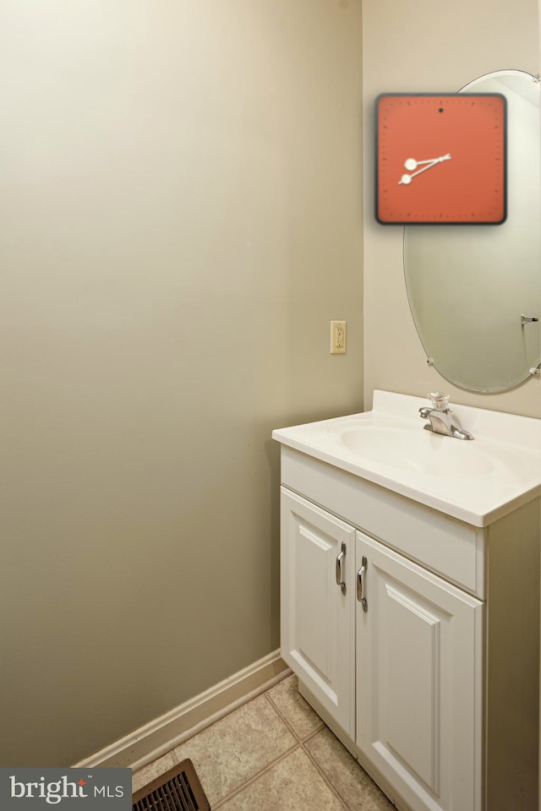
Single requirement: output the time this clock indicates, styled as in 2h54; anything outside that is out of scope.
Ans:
8h40
